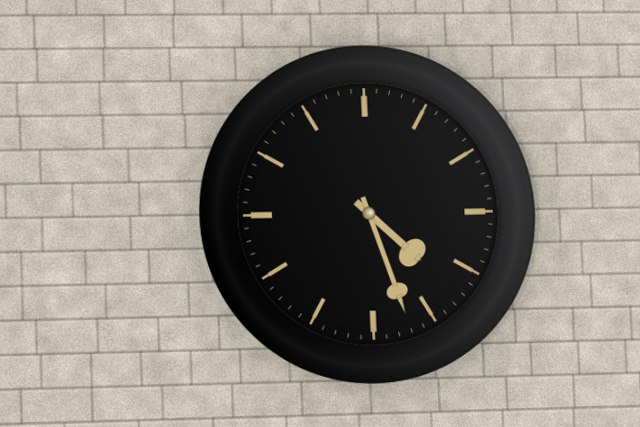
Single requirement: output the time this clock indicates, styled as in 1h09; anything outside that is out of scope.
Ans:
4h27
